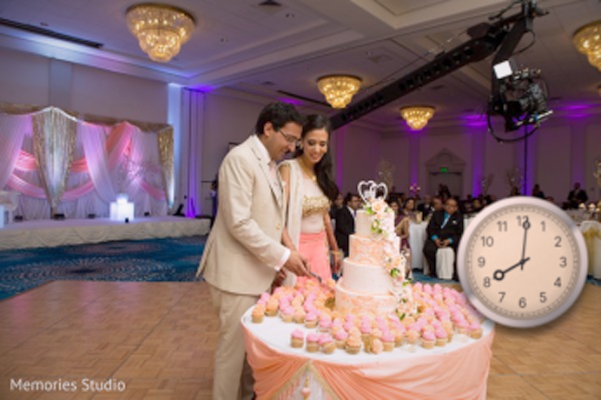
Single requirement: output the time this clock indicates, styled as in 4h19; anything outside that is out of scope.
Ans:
8h01
